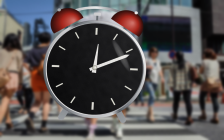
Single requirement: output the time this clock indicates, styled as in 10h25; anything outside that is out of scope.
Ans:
12h11
